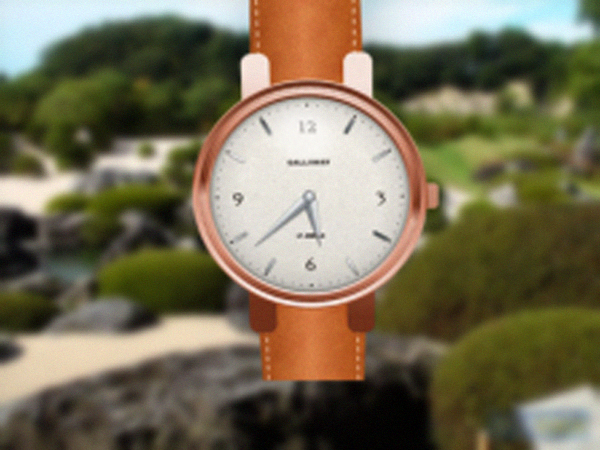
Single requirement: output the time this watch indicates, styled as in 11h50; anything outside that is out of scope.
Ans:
5h38
